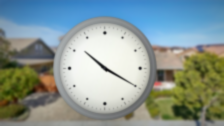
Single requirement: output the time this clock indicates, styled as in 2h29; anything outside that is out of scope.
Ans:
10h20
